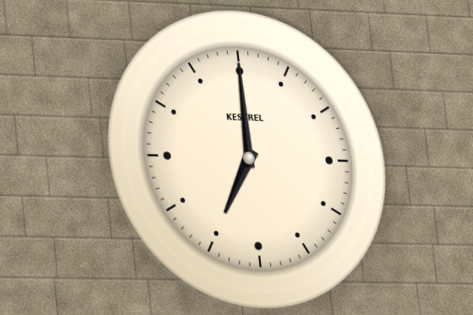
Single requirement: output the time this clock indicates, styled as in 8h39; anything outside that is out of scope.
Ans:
7h00
